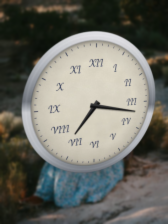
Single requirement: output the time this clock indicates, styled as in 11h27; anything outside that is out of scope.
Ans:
7h17
